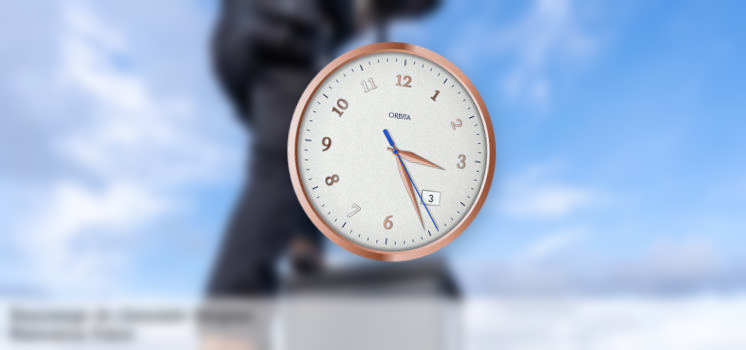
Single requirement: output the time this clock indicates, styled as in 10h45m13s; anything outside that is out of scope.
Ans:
3h25m24s
